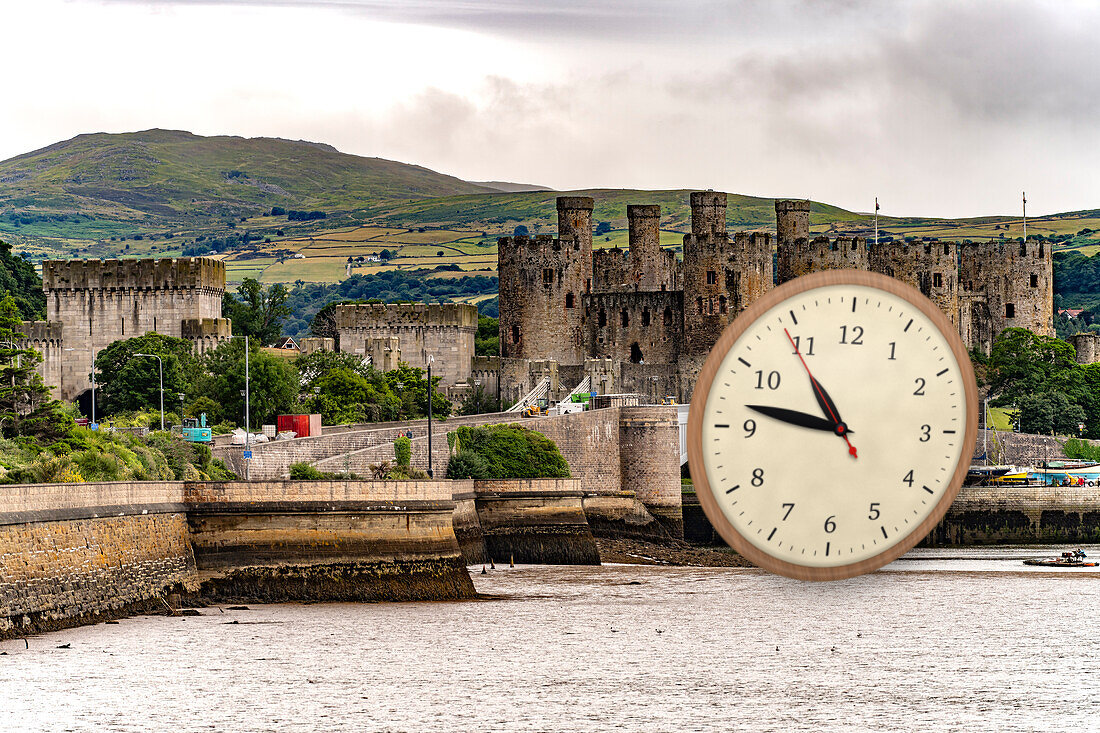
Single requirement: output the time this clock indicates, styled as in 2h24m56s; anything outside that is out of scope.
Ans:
10h46m54s
